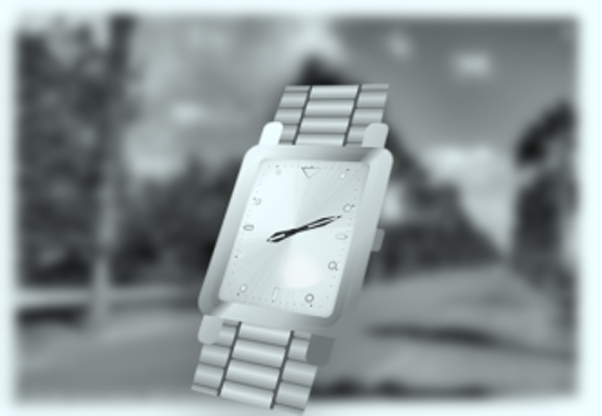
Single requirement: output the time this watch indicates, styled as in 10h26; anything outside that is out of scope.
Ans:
8h11
